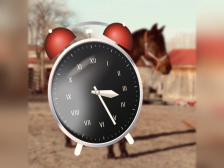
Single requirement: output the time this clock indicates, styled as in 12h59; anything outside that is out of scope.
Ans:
3h26
